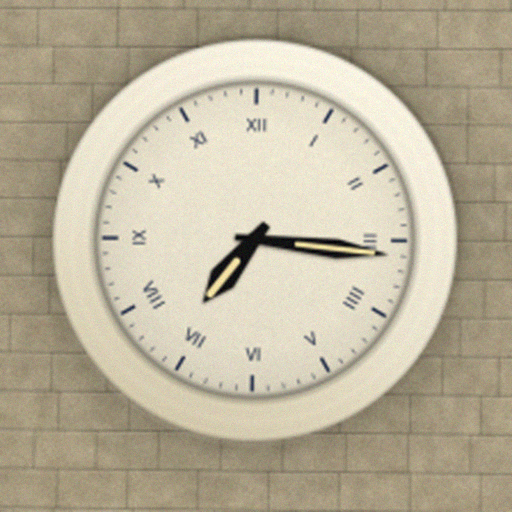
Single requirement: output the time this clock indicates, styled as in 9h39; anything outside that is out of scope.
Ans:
7h16
